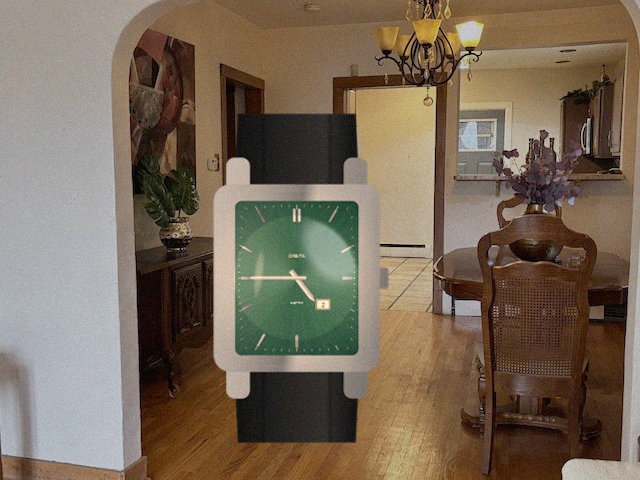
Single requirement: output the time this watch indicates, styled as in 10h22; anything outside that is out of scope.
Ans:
4h45
